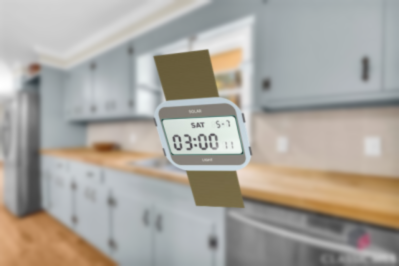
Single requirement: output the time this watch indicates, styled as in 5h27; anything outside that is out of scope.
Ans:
3h00
